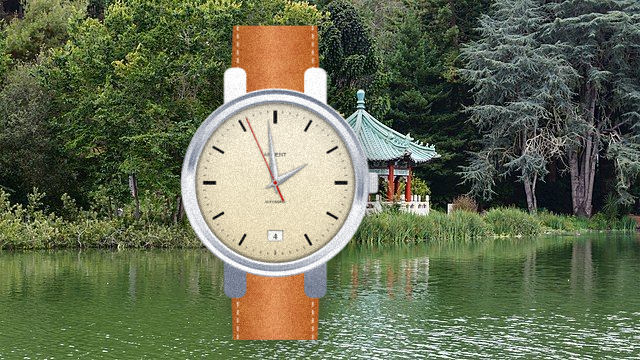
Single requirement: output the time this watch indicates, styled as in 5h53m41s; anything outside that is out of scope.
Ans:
1h58m56s
